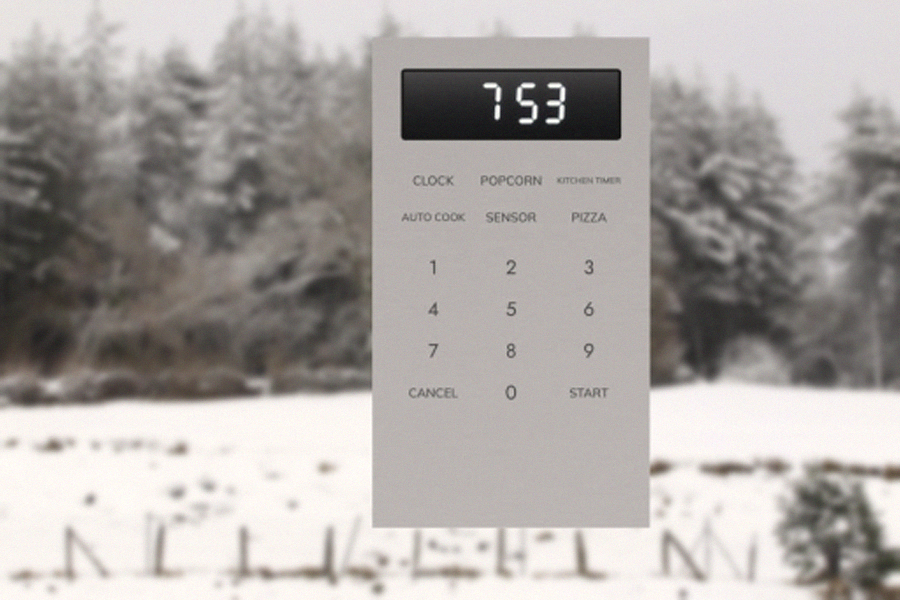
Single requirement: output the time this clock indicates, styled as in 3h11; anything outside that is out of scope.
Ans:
7h53
